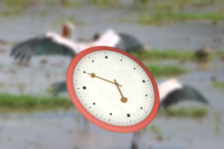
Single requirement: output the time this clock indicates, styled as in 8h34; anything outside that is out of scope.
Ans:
5h50
